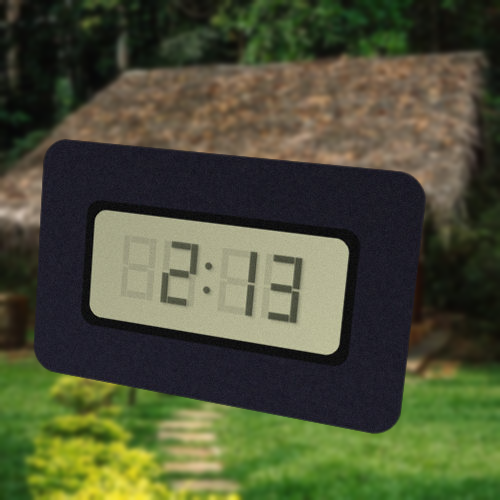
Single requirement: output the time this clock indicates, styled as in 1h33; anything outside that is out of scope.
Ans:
2h13
